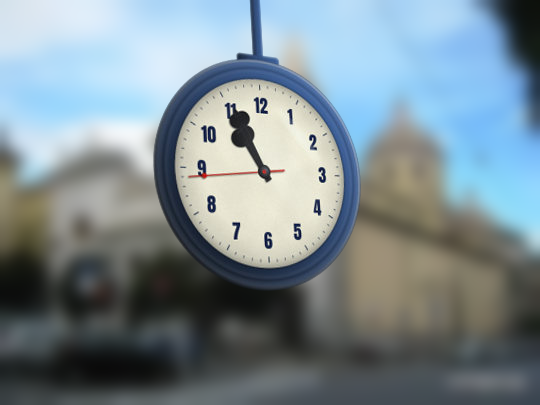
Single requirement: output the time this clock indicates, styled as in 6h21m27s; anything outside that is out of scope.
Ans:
10h55m44s
